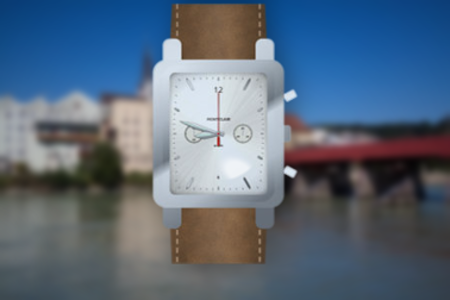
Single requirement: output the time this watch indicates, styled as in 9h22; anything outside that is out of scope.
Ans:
8h48
